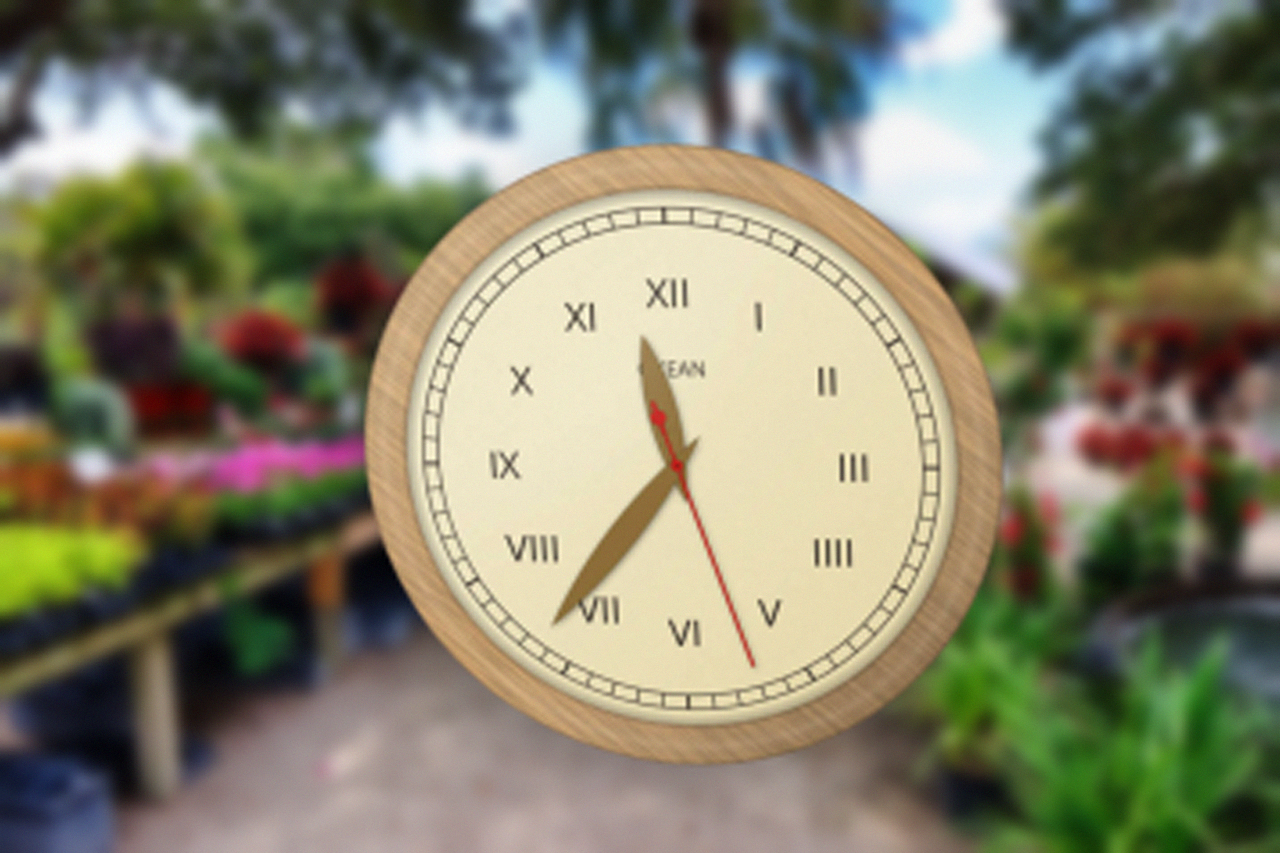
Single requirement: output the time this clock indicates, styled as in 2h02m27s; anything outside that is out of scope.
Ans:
11h36m27s
